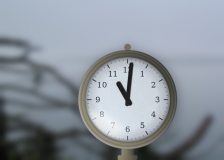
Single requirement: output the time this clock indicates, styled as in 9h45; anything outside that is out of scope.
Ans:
11h01
